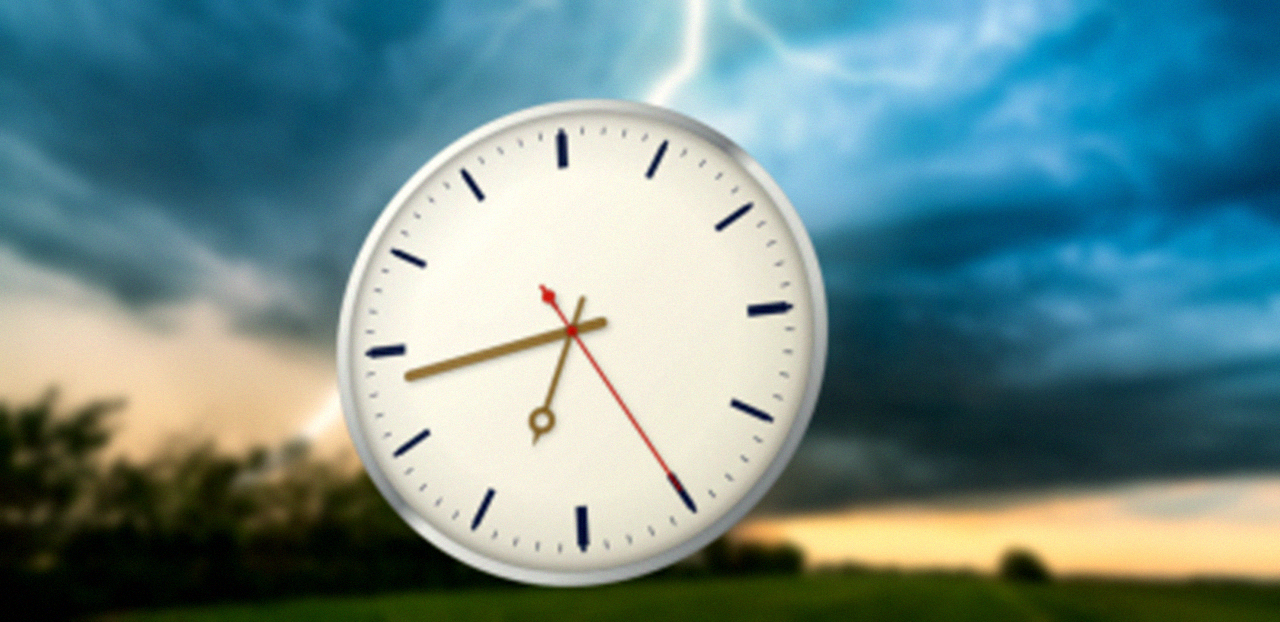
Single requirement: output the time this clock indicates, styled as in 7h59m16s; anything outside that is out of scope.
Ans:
6h43m25s
